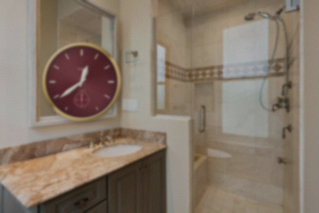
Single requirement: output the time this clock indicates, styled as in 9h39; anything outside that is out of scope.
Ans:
12h39
